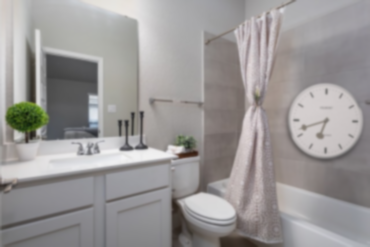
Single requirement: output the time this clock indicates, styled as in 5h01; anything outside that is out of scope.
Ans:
6h42
